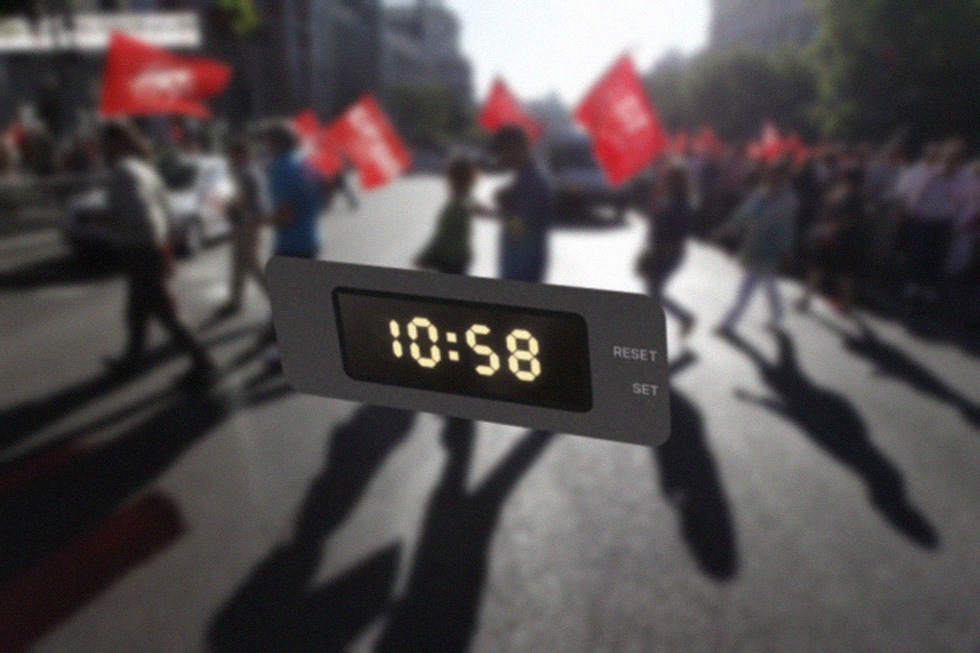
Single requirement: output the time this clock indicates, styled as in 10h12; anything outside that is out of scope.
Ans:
10h58
